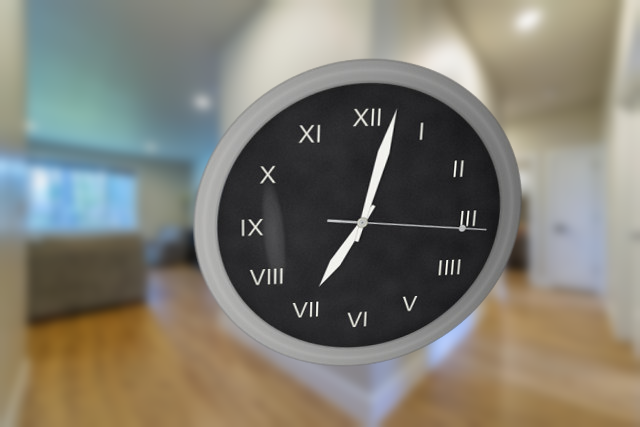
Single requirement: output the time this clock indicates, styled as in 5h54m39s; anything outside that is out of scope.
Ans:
7h02m16s
